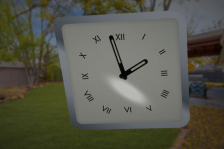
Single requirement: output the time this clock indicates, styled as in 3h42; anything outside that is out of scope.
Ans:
1h58
